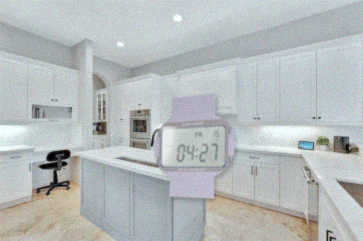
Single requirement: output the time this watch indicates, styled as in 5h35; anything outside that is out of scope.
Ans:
4h27
